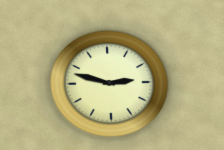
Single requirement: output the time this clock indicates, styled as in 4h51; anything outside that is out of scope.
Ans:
2h48
